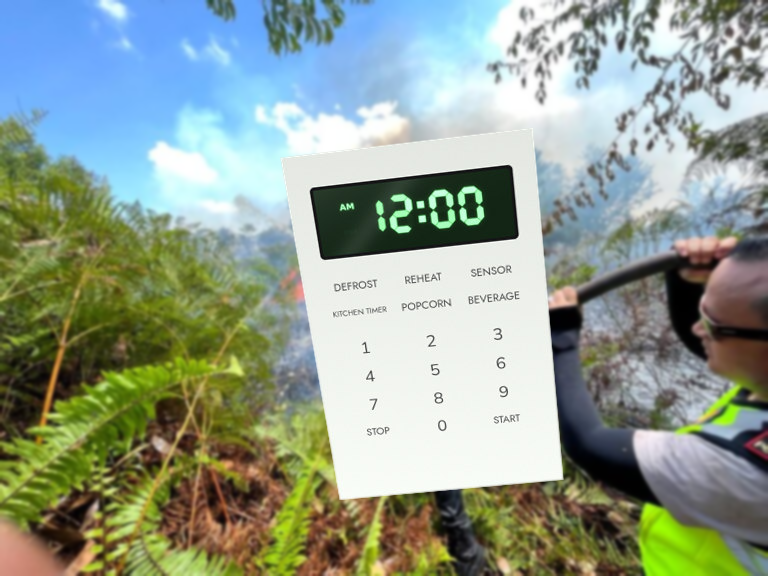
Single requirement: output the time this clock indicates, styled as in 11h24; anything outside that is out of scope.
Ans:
12h00
